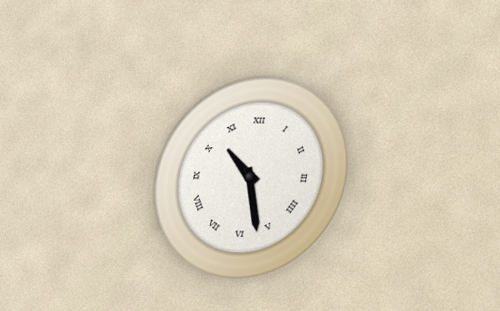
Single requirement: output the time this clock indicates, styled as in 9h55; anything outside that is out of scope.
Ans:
10h27
